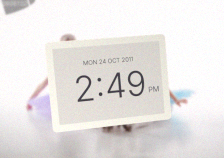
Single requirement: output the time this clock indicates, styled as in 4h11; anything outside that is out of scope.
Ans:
2h49
